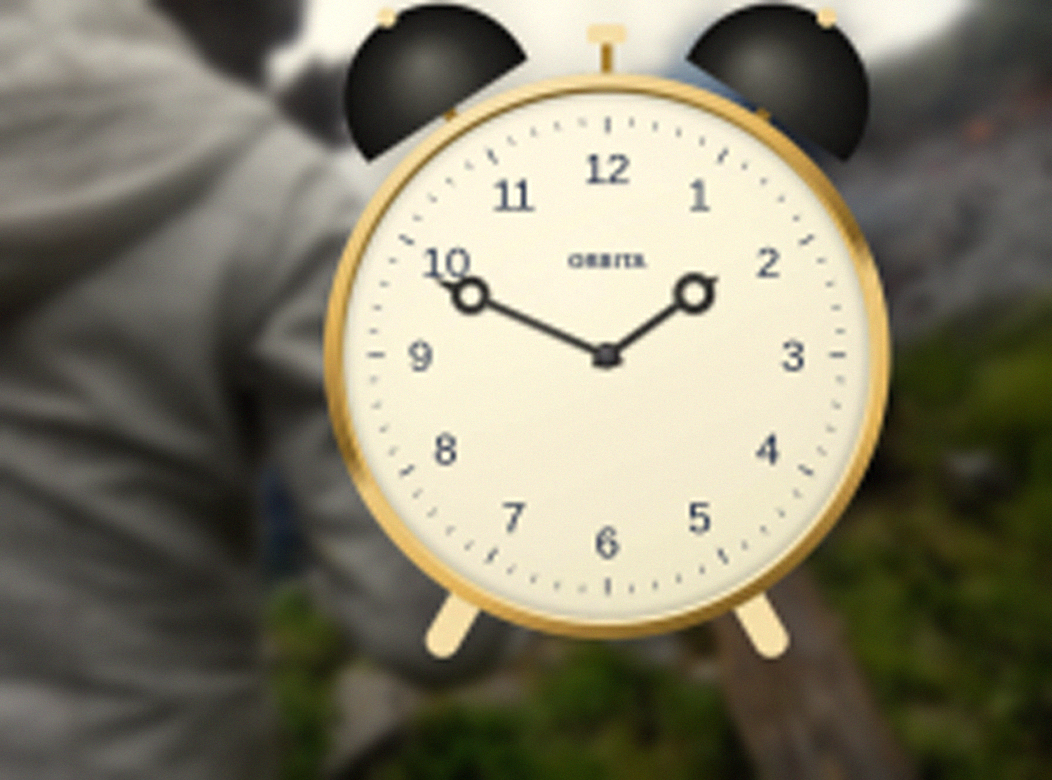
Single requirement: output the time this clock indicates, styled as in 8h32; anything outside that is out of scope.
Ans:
1h49
